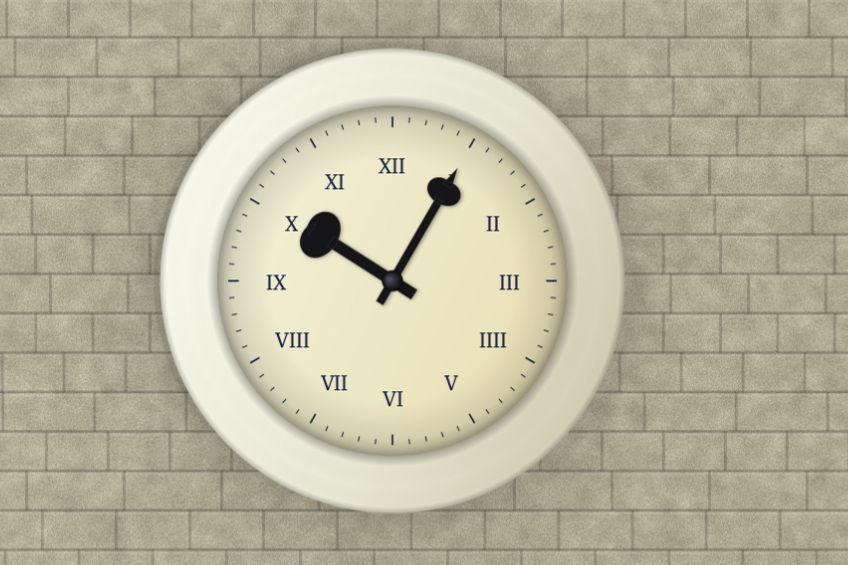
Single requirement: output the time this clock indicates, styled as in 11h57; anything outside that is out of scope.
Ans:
10h05
